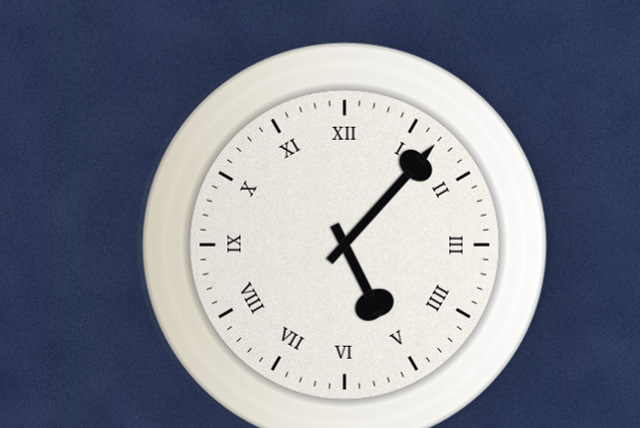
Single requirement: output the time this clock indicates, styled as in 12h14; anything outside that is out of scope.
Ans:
5h07
